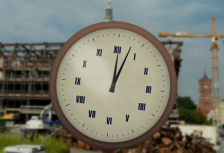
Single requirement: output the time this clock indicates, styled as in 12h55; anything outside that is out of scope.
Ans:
12h03
